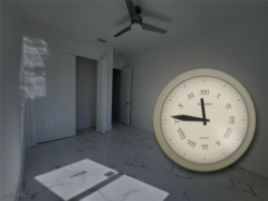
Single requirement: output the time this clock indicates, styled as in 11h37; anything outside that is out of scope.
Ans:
11h46
